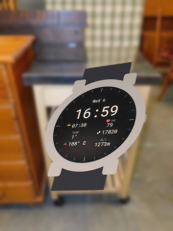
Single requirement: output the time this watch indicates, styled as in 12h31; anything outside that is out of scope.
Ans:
16h59
